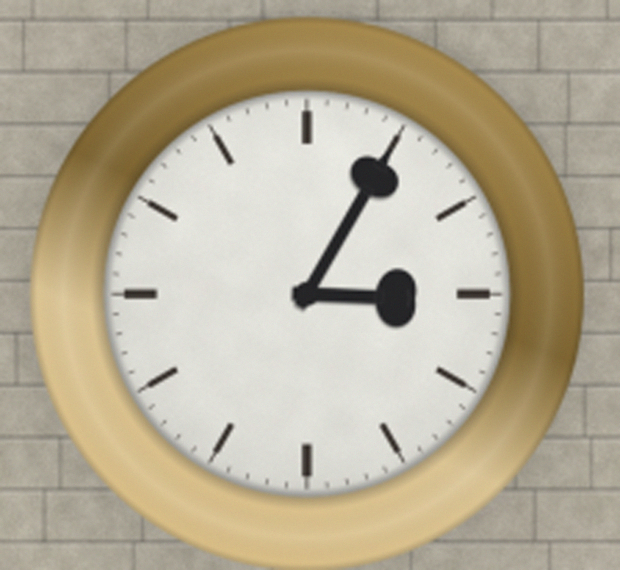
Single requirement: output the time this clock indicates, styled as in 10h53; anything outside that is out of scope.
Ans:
3h05
